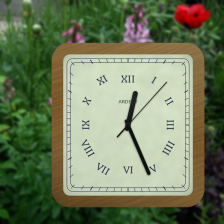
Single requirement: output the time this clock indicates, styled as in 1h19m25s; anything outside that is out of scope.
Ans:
12h26m07s
